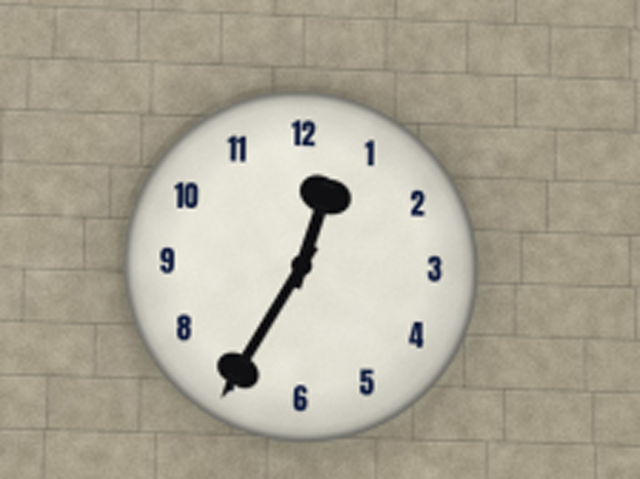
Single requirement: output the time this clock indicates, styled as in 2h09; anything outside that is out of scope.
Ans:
12h35
